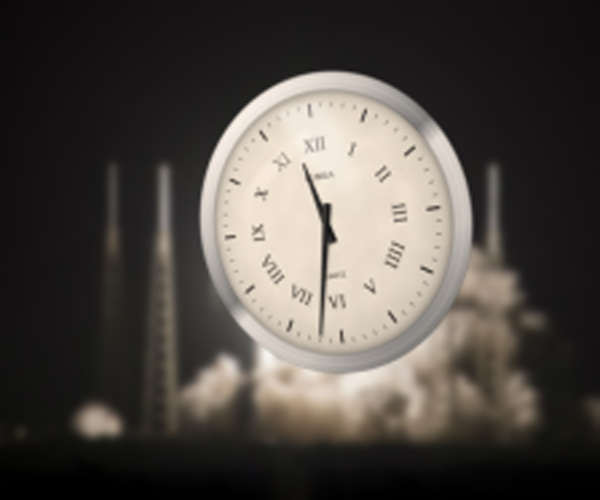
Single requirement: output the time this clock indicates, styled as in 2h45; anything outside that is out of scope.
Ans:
11h32
